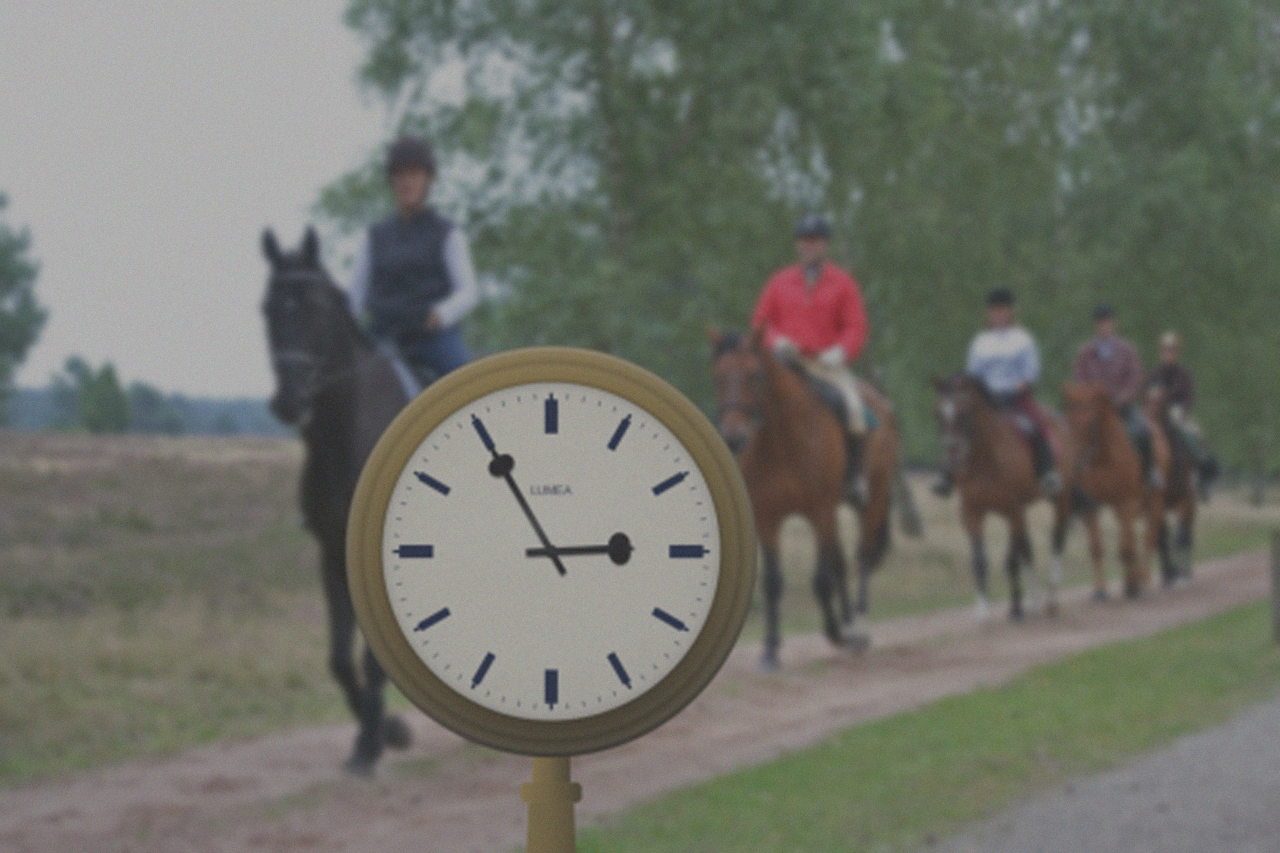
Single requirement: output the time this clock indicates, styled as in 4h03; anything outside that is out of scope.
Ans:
2h55
